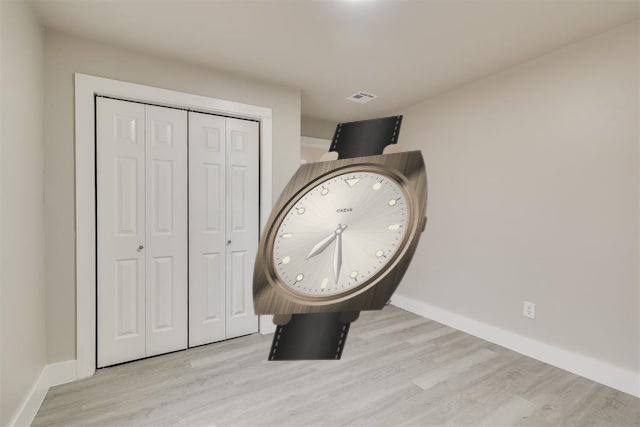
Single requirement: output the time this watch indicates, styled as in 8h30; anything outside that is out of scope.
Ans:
7h28
